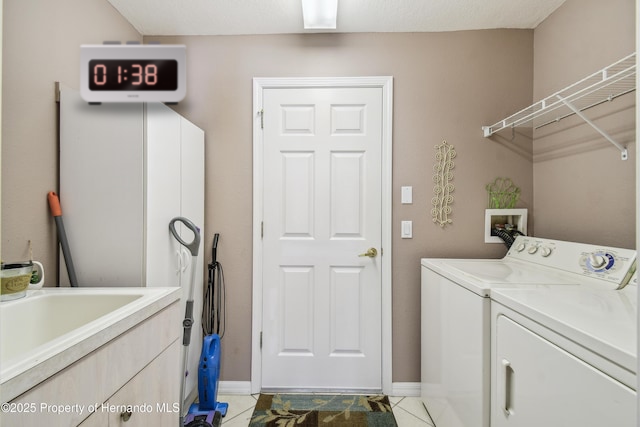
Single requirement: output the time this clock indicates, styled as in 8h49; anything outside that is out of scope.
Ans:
1h38
